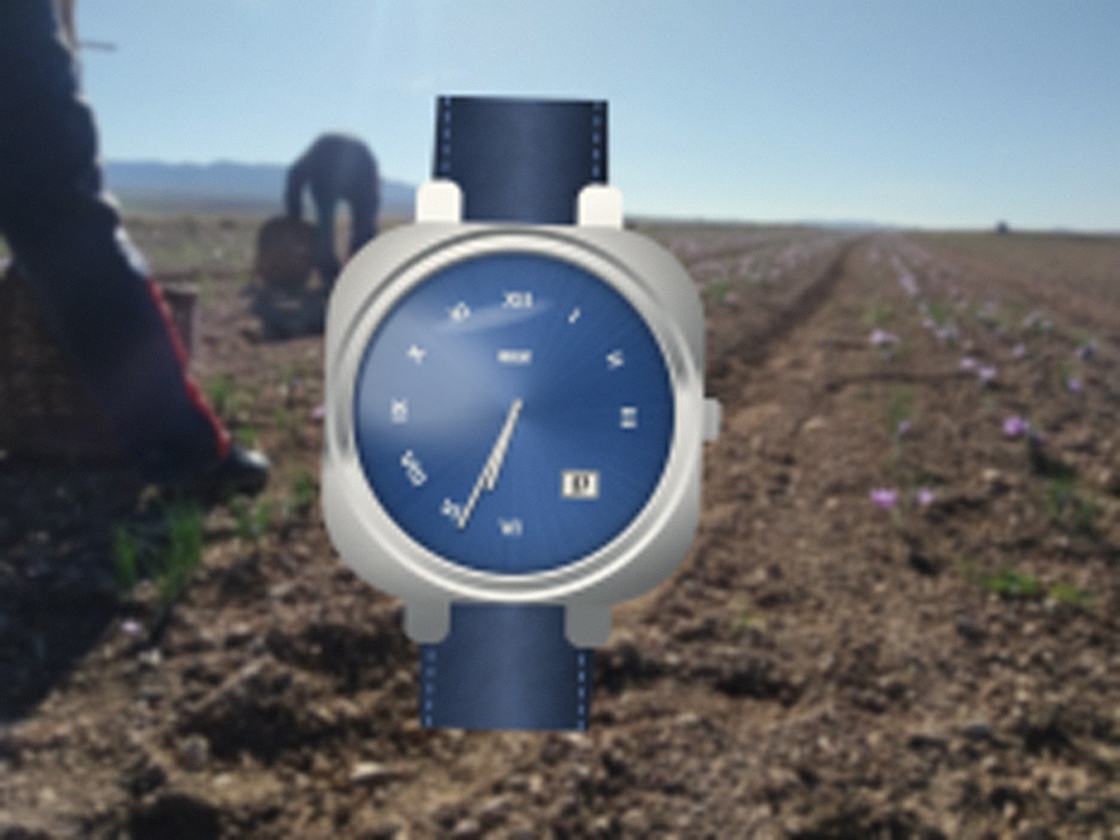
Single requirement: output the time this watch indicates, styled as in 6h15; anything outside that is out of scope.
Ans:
6h34
